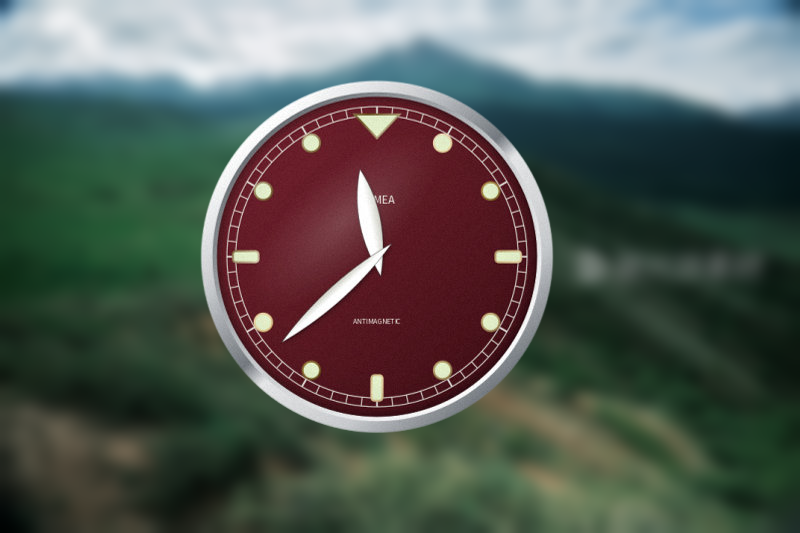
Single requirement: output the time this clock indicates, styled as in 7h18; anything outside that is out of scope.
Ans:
11h38
